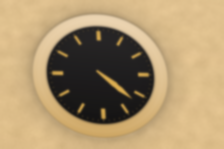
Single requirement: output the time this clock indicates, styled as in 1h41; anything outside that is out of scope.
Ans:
4h22
